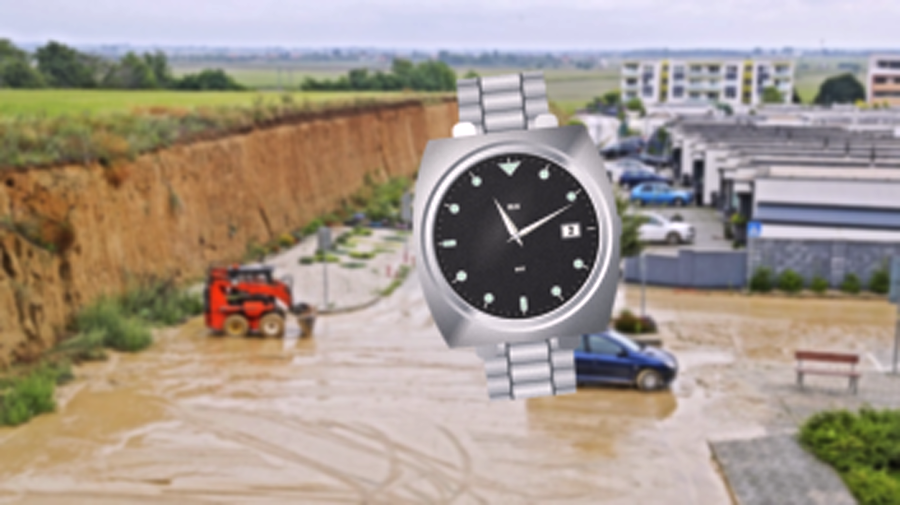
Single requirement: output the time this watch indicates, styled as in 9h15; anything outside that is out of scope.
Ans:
11h11
